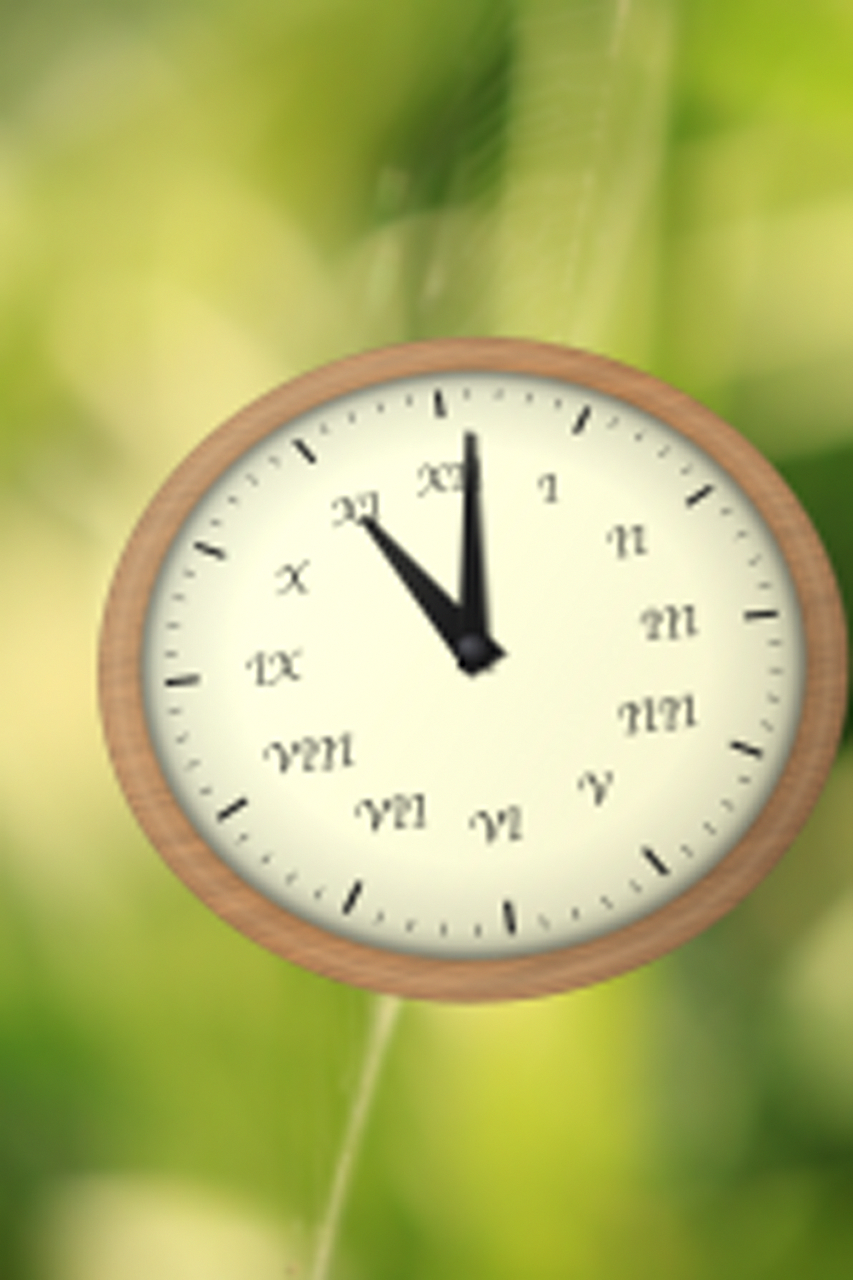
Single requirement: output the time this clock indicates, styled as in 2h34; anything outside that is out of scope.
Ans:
11h01
